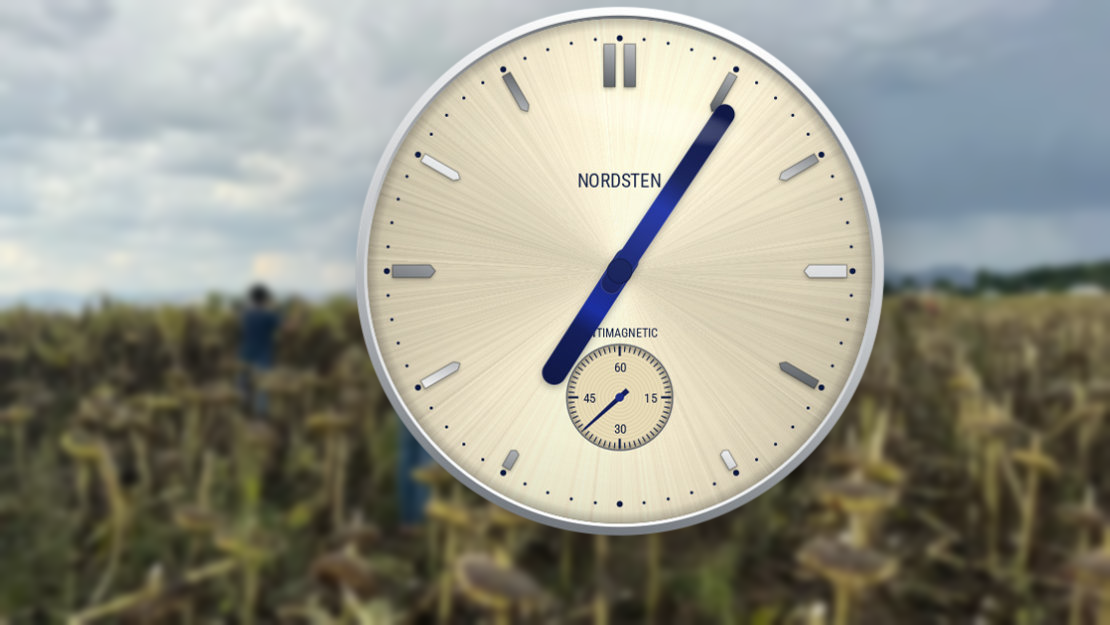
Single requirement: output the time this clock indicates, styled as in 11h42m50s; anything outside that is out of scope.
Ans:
7h05m38s
